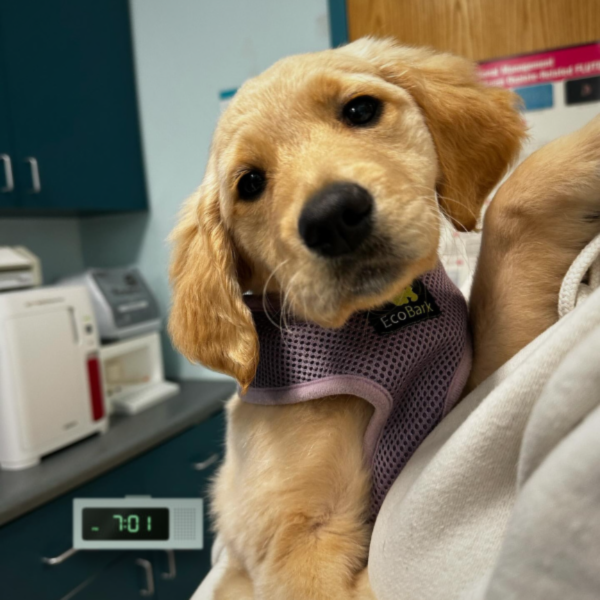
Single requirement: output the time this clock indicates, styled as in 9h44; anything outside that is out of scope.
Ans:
7h01
